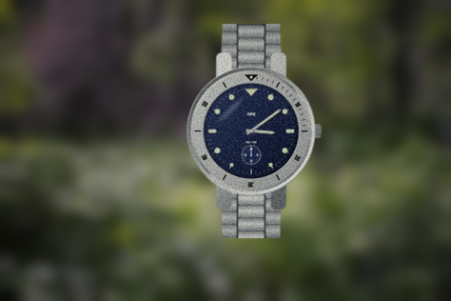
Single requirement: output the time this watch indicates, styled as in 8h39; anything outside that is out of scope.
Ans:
3h09
